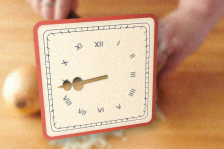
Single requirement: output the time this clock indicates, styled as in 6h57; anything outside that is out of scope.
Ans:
8h44
